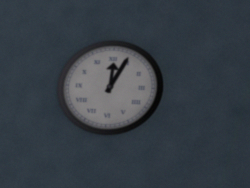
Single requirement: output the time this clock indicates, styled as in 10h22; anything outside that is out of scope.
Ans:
12h04
